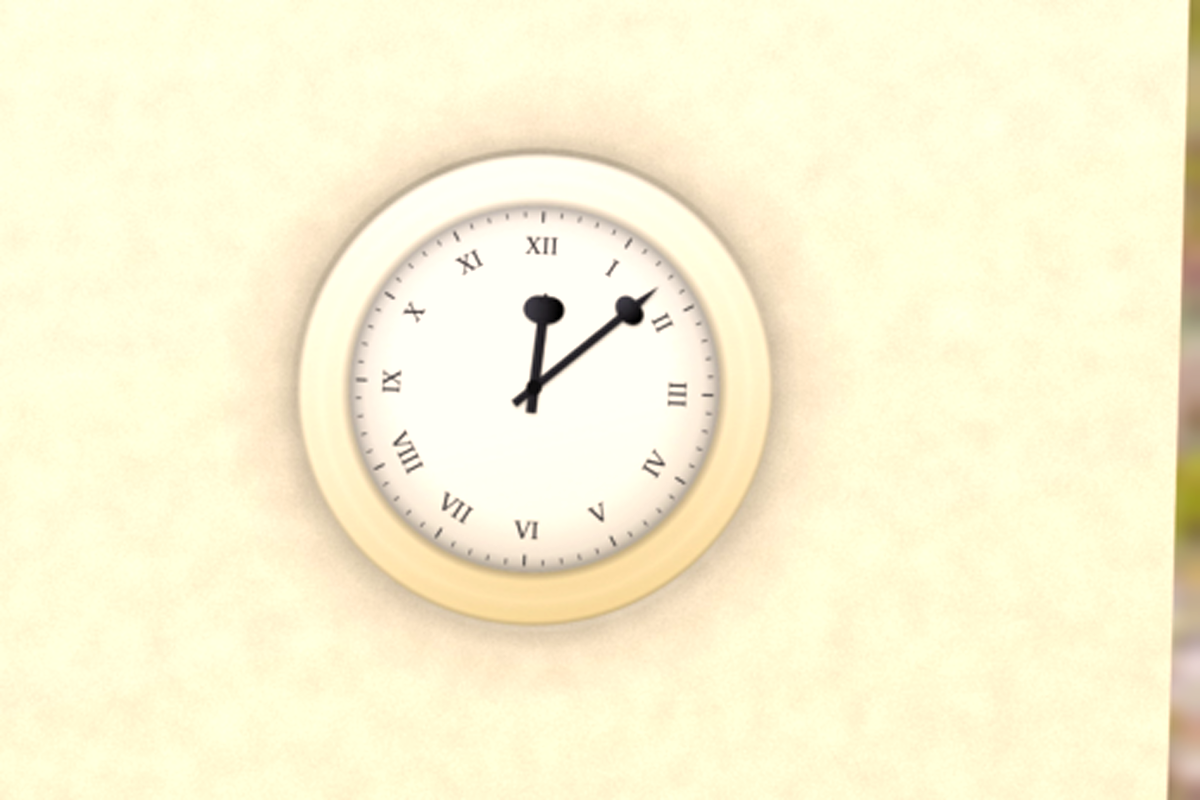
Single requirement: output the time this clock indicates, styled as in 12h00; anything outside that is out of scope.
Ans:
12h08
